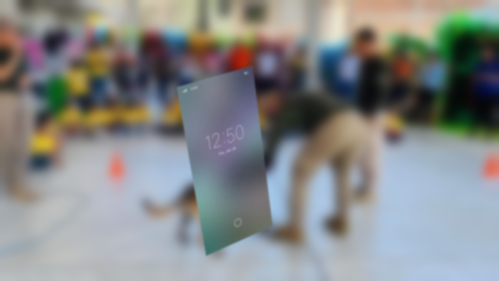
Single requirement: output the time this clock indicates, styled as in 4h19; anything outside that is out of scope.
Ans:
12h50
